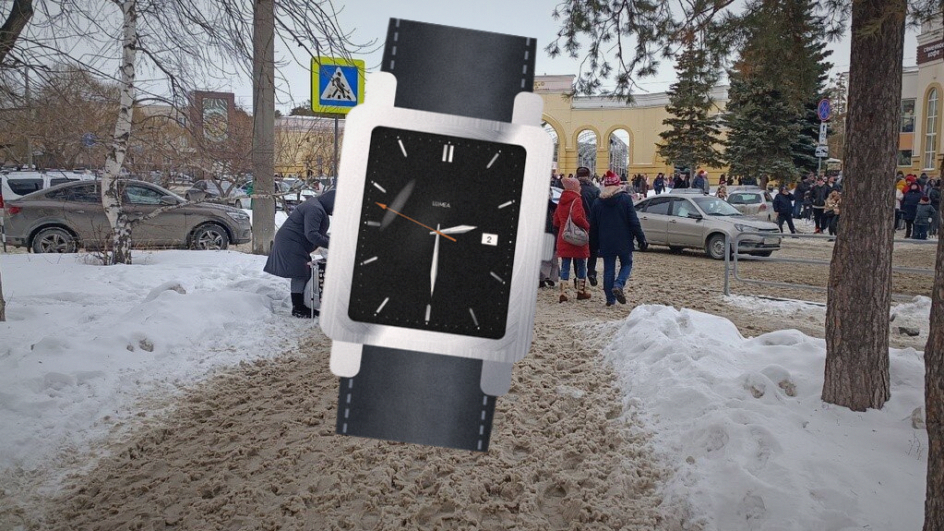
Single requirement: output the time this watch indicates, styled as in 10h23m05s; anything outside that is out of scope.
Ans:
2h29m48s
